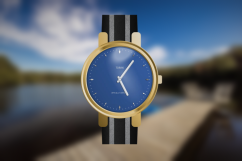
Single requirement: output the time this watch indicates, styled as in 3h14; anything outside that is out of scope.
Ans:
5h06
